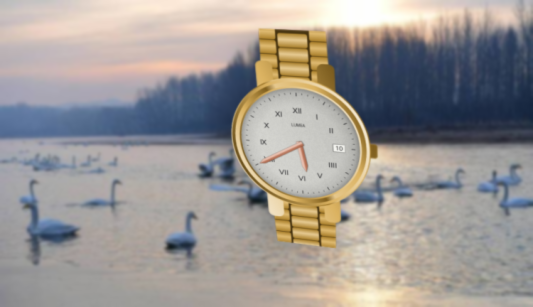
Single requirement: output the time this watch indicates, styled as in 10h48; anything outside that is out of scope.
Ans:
5h40
